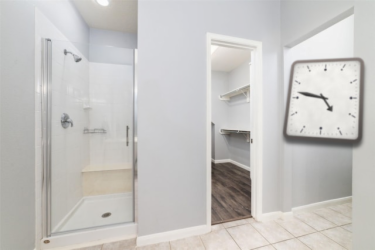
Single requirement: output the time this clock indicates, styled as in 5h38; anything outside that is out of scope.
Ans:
4h47
